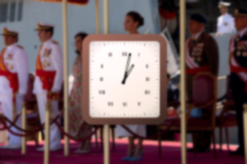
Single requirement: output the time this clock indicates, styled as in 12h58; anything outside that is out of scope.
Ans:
1h02
